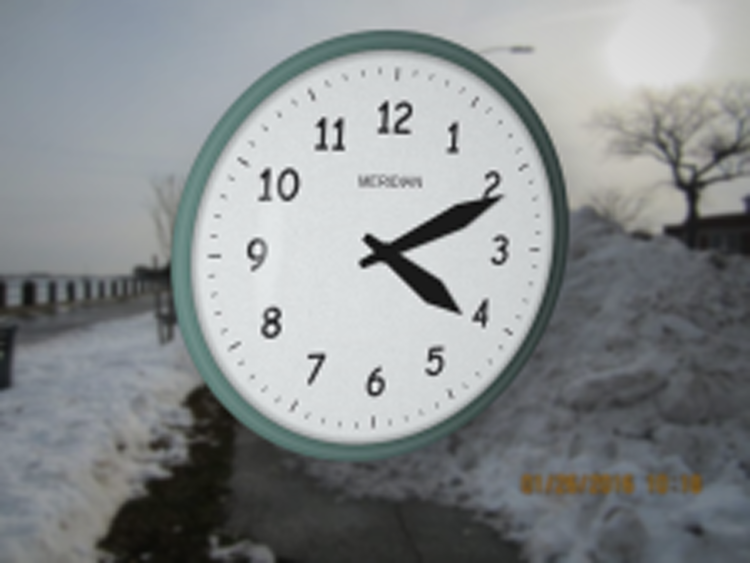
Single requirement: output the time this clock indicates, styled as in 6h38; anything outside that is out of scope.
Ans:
4h11
